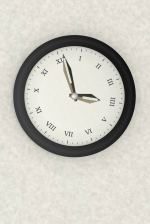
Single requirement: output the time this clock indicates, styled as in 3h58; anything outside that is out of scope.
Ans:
4h01
